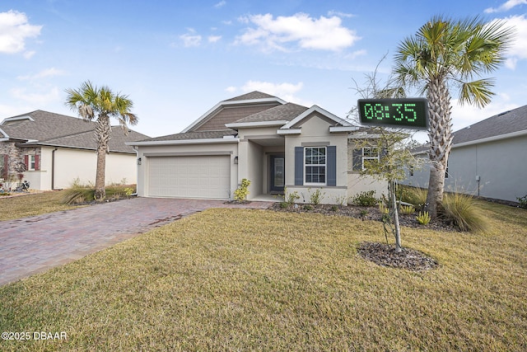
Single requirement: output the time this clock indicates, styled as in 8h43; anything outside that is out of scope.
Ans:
8h35
